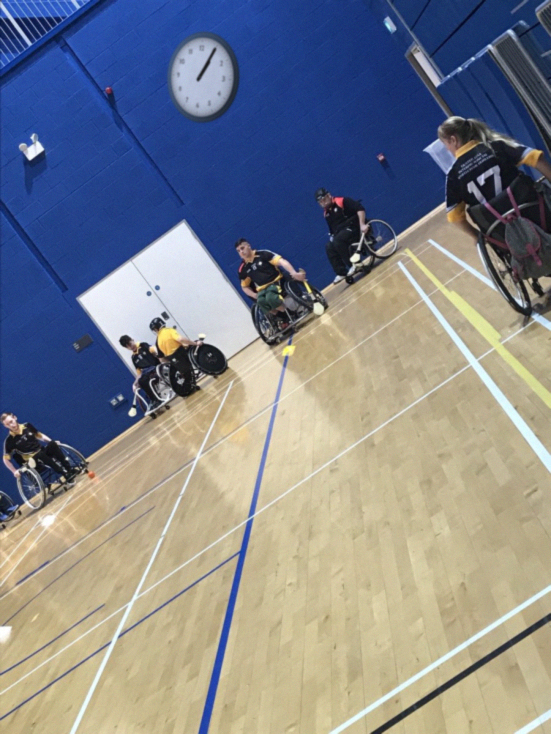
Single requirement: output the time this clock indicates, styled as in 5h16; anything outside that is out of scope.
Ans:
1h05
